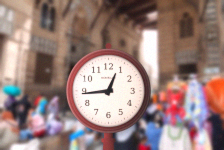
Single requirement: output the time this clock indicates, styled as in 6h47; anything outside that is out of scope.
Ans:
12h44
